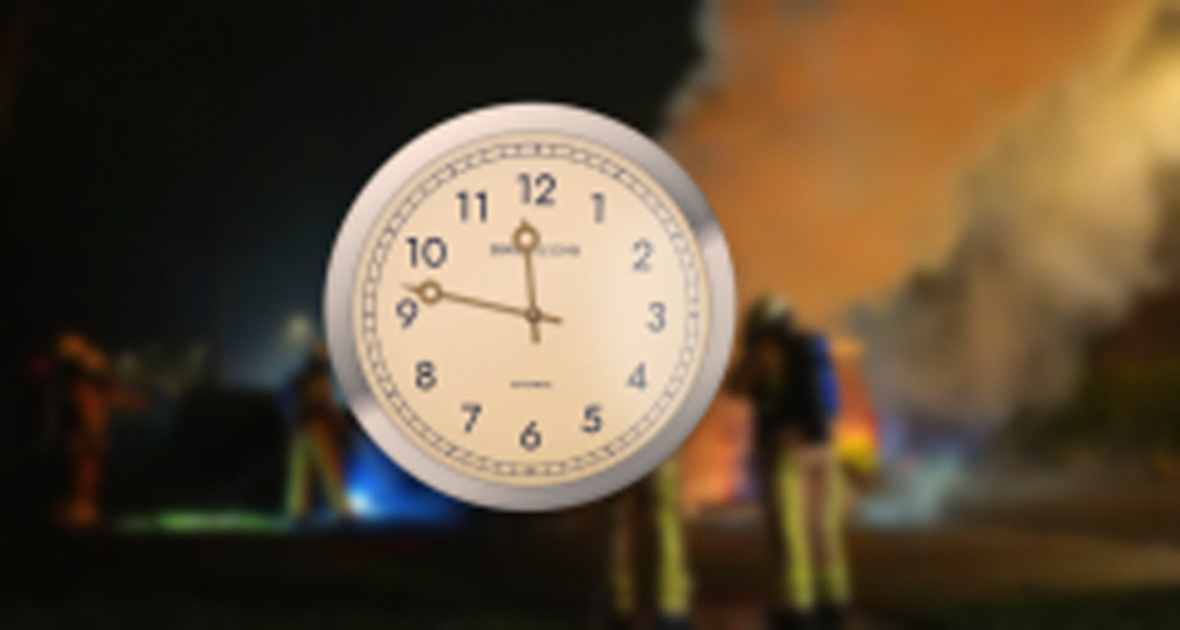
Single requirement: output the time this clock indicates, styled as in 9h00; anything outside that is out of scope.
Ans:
11h47
